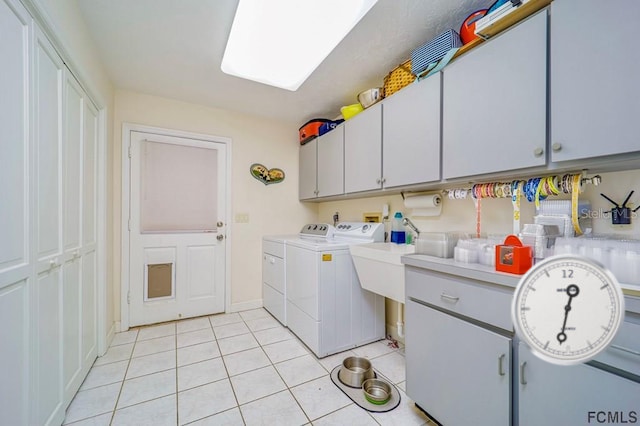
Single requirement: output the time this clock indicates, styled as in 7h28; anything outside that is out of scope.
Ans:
12h32
